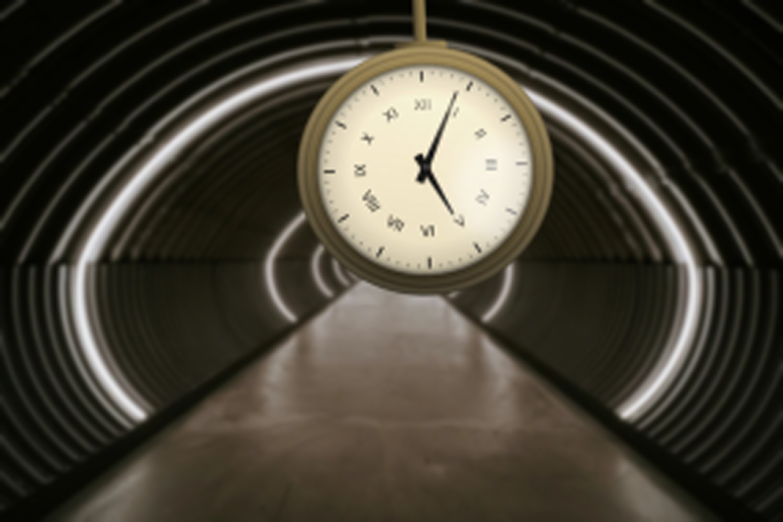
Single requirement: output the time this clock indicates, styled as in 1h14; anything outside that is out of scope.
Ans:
5h04
